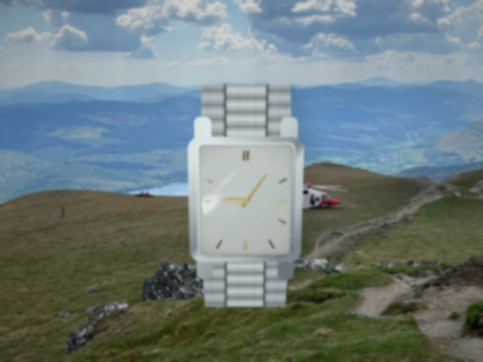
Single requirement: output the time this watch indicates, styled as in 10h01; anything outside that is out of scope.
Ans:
9h06
